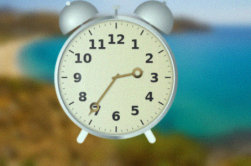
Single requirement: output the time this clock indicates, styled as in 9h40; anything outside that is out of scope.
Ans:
2h36
